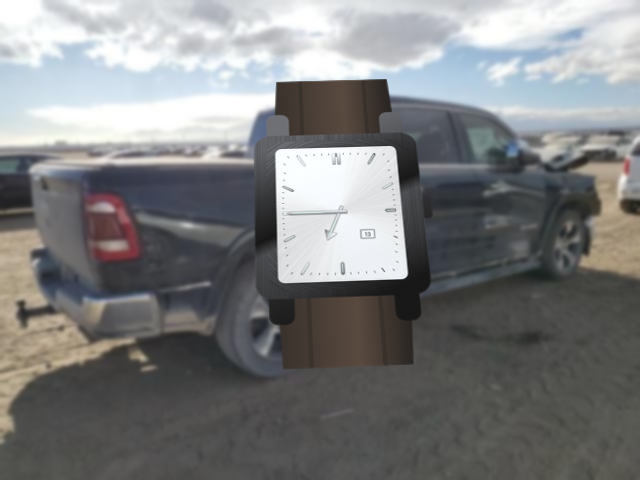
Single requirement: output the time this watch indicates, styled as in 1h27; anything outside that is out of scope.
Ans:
6h45
